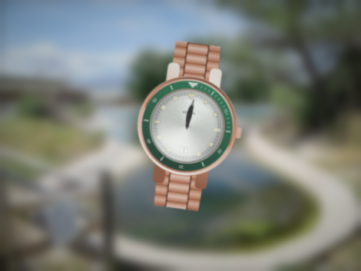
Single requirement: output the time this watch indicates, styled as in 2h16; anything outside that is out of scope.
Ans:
12h01
